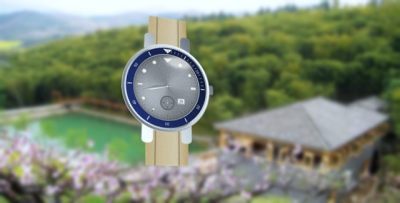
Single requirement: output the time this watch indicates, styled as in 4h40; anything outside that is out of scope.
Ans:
8h43
